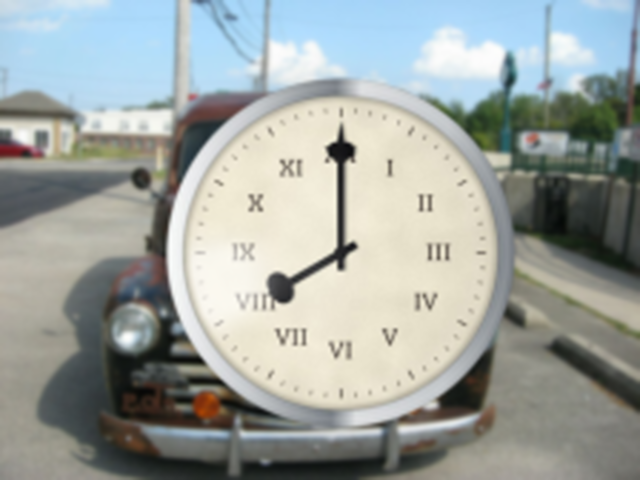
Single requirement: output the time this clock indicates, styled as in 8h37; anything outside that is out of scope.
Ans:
8h00
